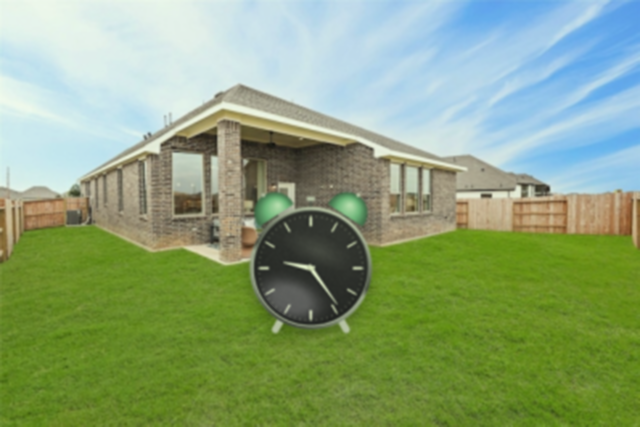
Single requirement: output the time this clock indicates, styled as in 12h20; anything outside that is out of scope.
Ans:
9h24
